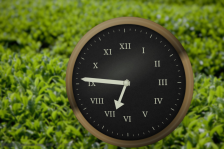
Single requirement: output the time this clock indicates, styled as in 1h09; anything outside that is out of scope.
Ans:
6h46
